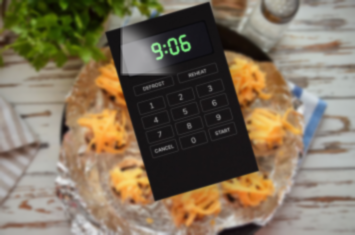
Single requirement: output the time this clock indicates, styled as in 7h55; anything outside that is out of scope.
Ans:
9h06
